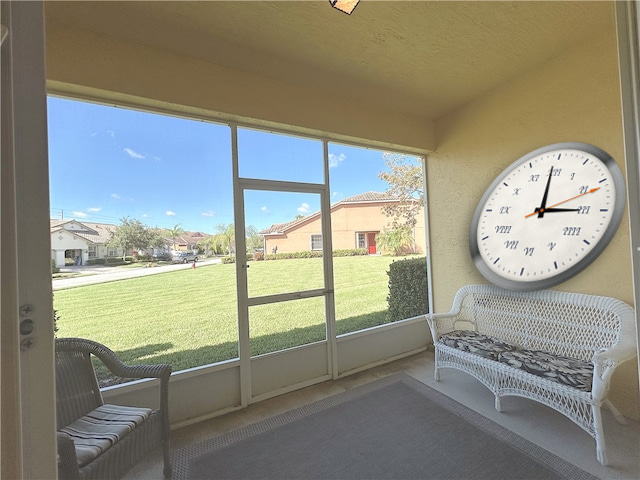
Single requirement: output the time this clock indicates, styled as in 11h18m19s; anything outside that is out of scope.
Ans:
2h59m11s
